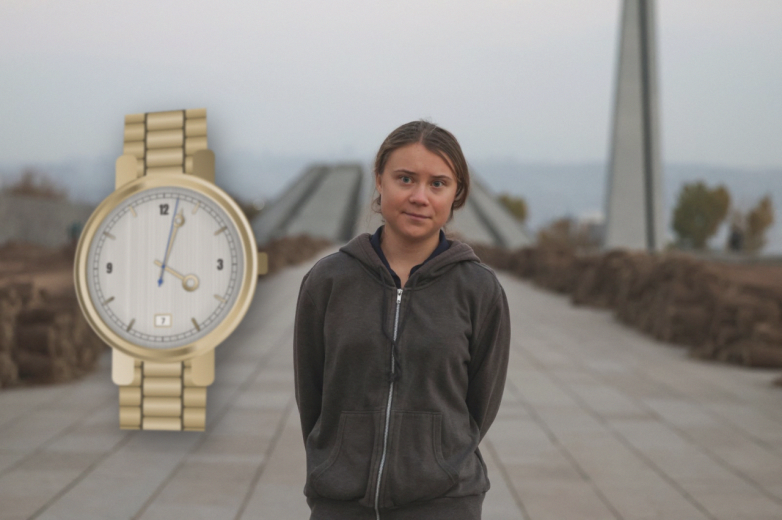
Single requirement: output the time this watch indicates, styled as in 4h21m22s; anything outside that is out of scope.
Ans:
4h03m02s
